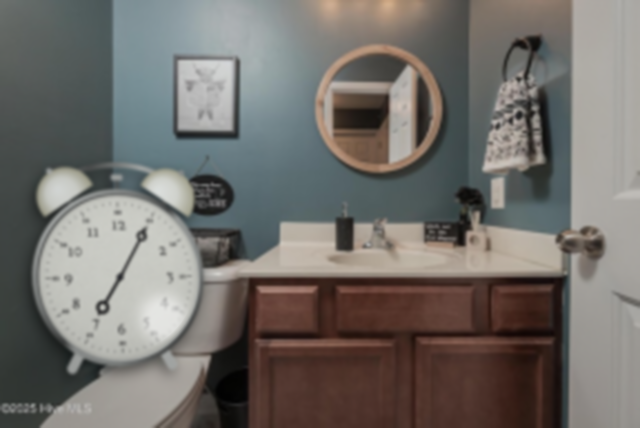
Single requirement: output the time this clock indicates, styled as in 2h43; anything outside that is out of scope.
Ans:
7h05
